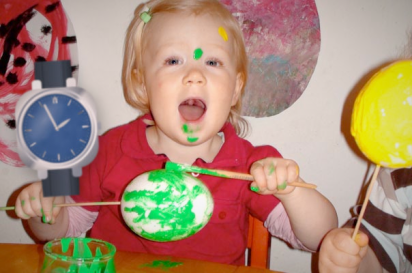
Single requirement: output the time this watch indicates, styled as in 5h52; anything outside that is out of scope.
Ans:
1h56
